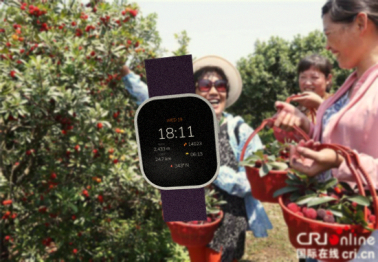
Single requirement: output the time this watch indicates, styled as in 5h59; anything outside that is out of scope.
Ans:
18h11
